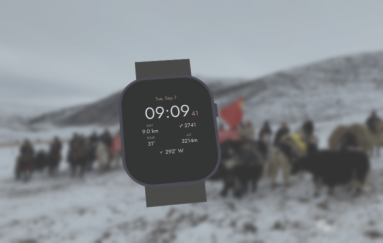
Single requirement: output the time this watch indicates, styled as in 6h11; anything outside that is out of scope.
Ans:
9h09
